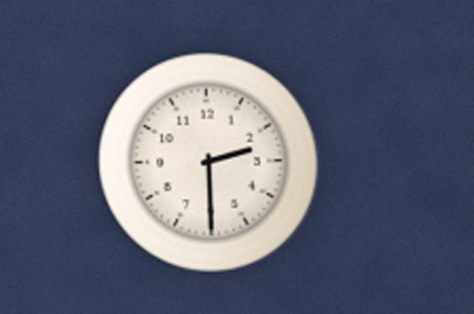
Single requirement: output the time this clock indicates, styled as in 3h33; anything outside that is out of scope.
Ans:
2h30
